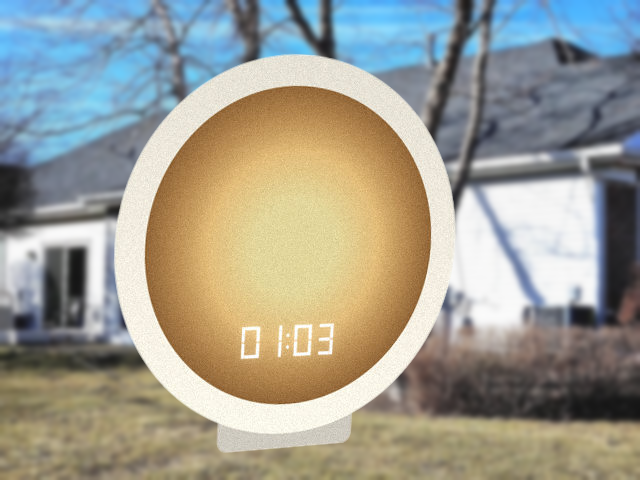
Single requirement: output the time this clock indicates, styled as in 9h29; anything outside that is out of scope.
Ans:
1h03
